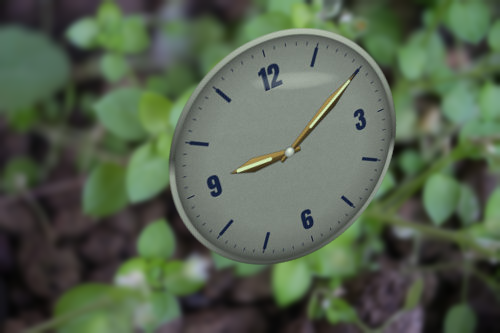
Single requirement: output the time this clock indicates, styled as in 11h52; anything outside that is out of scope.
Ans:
9h10
